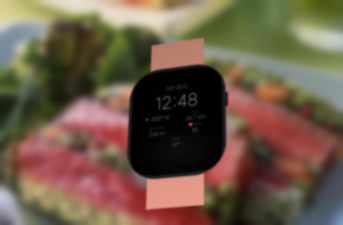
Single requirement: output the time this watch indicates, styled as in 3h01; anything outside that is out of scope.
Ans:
12h48
